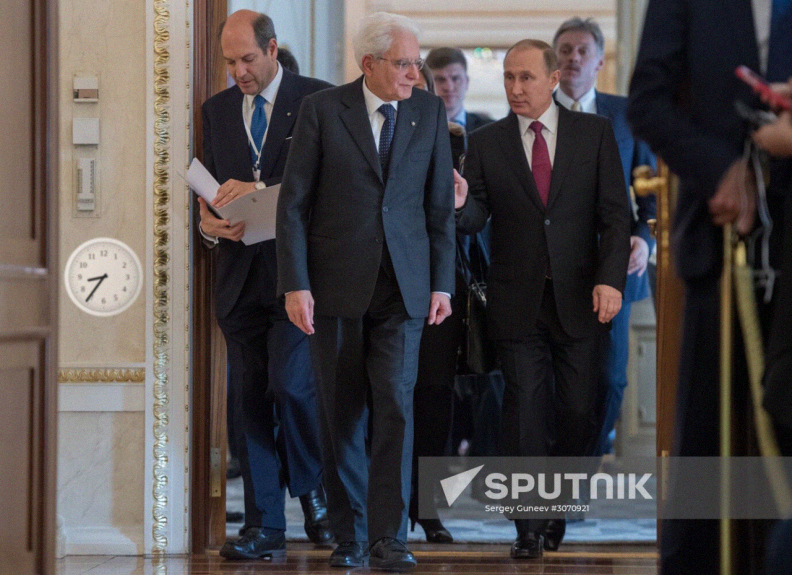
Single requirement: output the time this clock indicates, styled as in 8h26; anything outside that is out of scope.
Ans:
8h36
